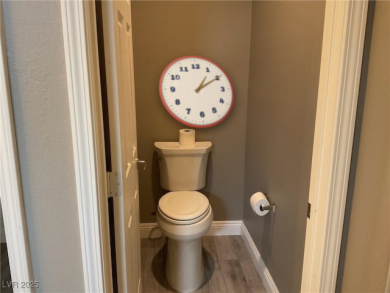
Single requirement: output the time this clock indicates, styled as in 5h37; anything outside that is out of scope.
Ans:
1h10
